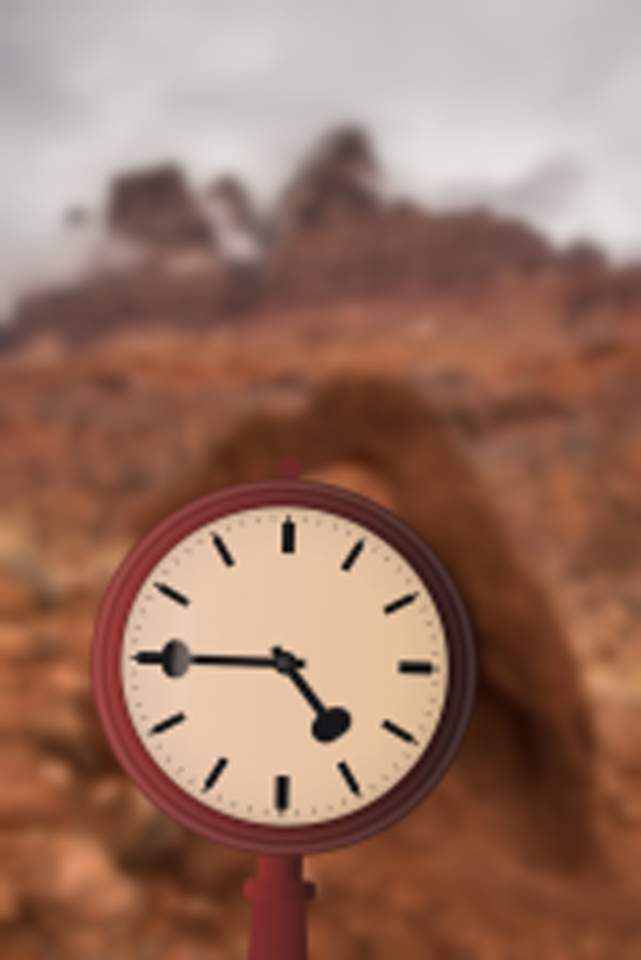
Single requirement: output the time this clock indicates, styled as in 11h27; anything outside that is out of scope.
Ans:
4h45
